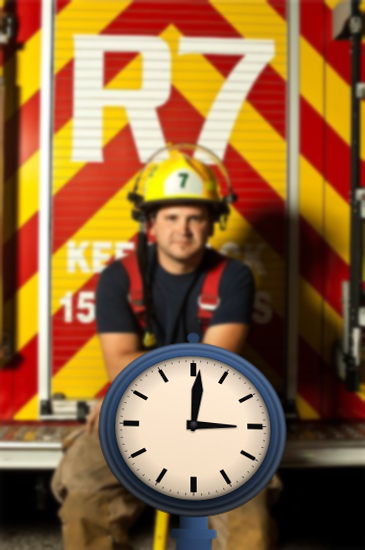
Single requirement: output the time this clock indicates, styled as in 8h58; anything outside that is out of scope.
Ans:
3h01
